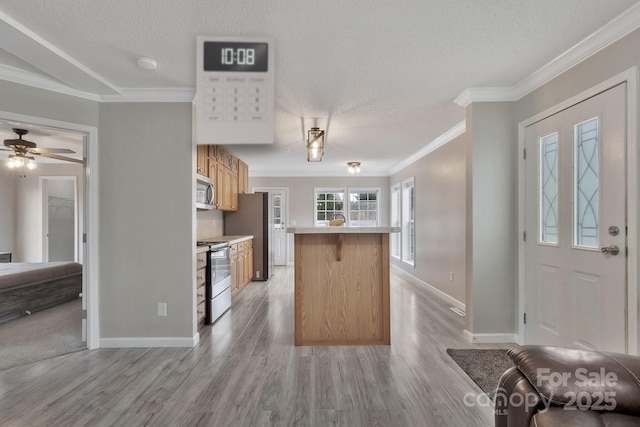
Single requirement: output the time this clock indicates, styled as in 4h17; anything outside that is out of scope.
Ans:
10h08
